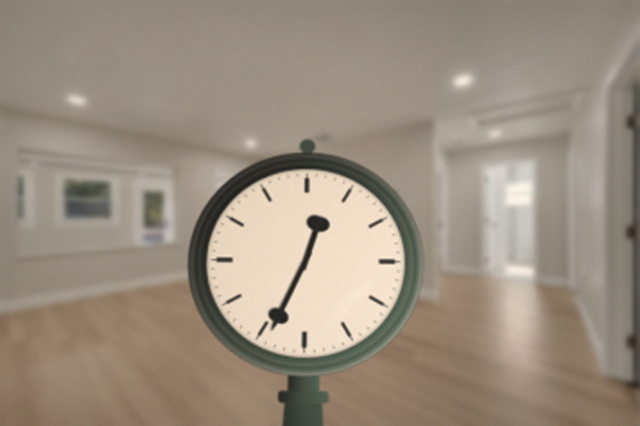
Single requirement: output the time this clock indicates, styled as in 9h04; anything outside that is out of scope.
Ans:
12h34
